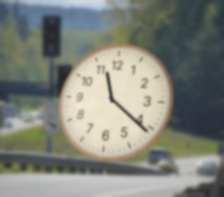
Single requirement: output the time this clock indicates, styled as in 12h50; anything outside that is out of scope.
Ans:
11h21
